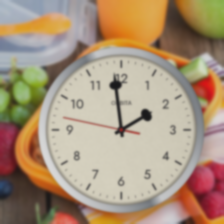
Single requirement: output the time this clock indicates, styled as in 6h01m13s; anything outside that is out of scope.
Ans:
1h58m47s
